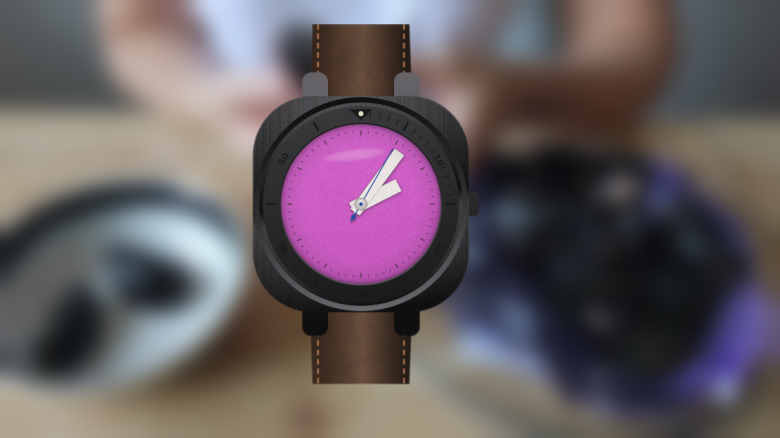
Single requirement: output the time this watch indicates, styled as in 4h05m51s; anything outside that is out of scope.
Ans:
2h06m05s
